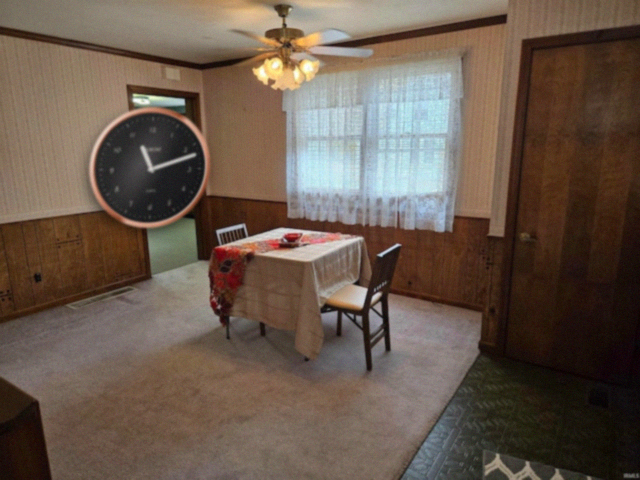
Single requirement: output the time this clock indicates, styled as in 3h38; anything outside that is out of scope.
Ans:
11h12
